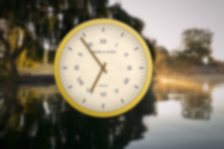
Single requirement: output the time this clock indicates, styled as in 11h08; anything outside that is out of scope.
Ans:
6h54
